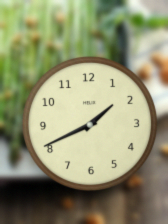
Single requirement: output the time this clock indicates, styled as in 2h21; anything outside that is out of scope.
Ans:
1h41
